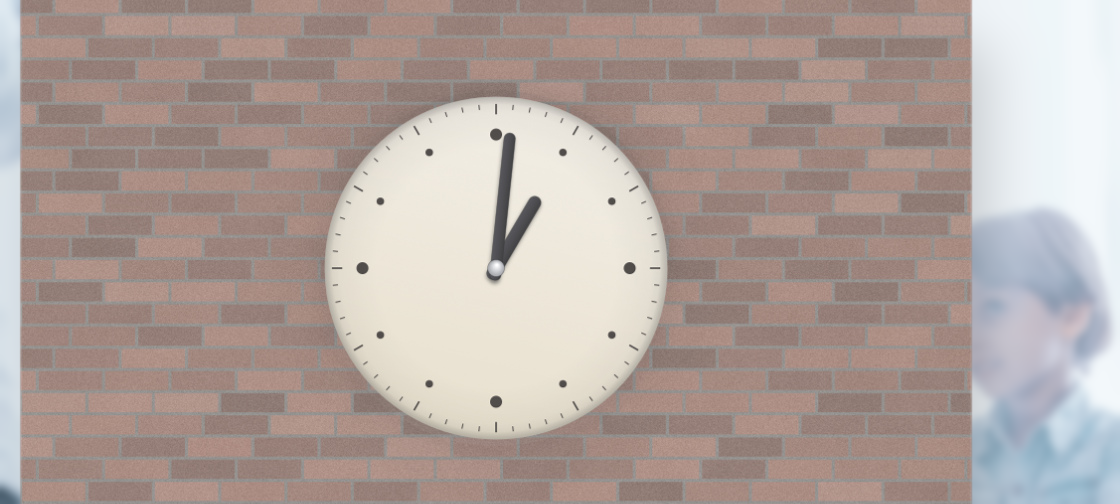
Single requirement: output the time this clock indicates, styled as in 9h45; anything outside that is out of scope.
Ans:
1h01
